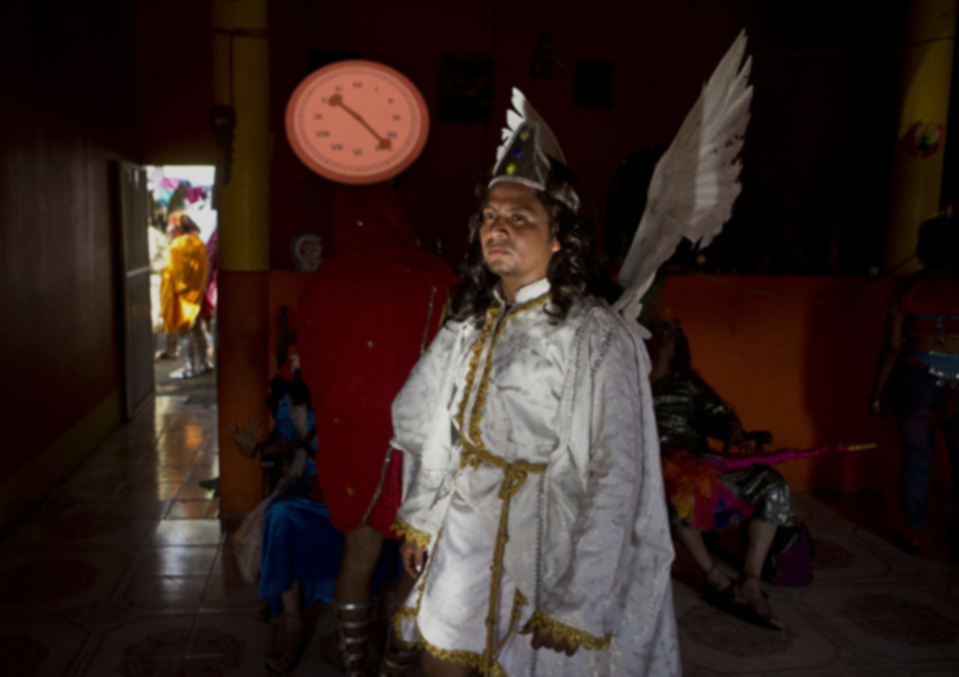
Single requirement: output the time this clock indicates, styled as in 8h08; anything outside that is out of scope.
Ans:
10h23
